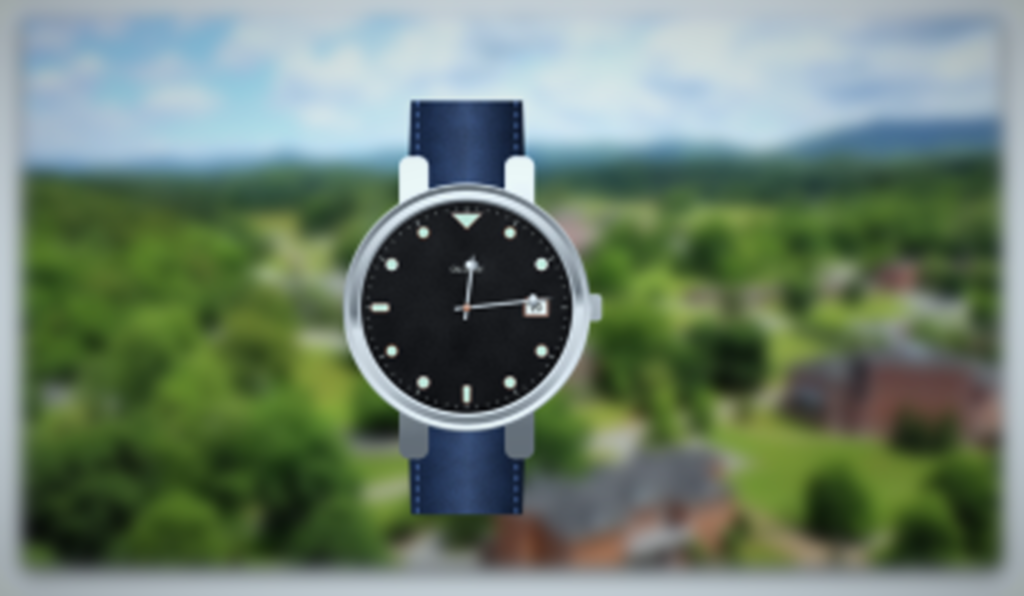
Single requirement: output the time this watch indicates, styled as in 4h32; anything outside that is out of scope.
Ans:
12h14
